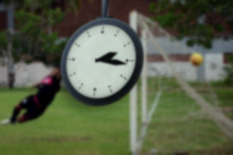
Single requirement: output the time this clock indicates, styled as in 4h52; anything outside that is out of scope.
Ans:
2h16
